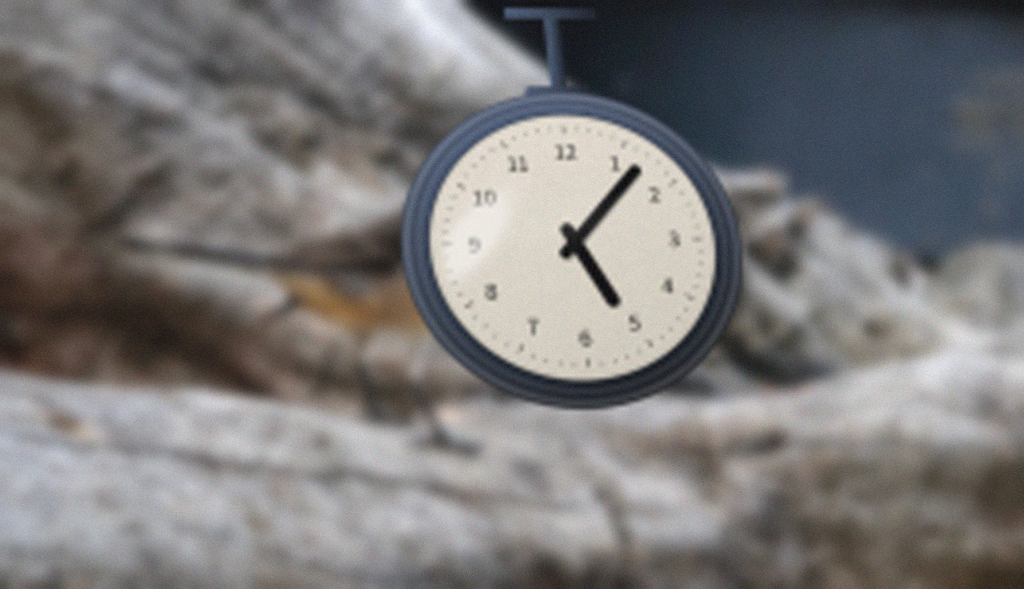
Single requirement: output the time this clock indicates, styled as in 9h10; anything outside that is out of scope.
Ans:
5h07
